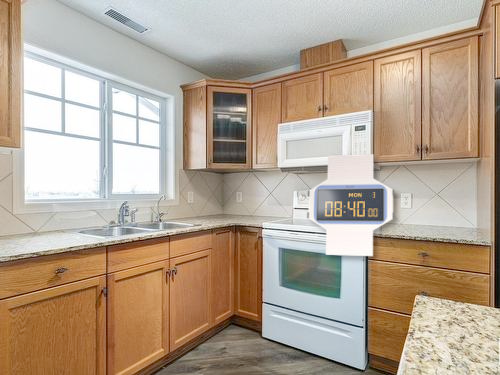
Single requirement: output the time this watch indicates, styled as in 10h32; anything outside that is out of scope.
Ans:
8h40
